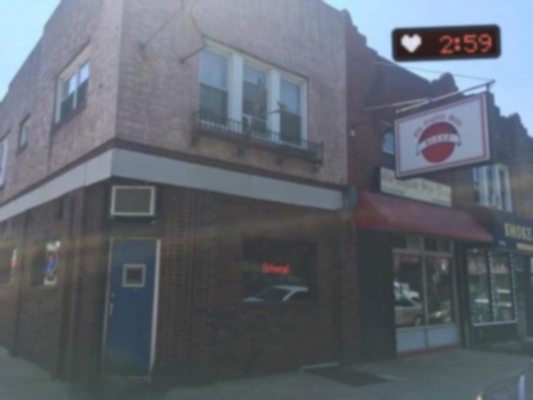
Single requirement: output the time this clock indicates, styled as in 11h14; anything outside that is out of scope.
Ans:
2h59
